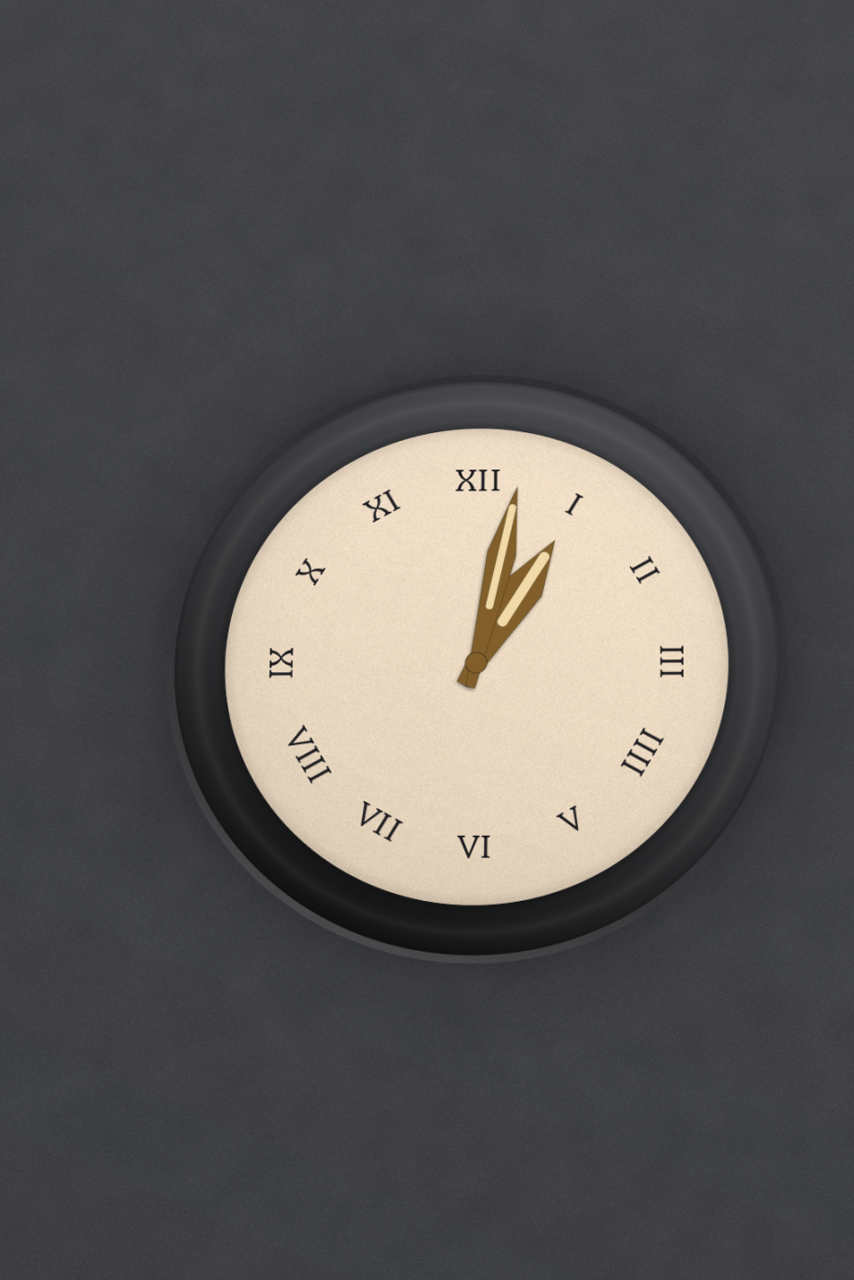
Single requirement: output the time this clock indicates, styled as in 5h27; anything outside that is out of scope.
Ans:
1h02
